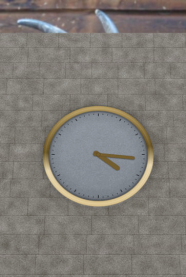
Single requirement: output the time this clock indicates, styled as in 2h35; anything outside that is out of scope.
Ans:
4h16
